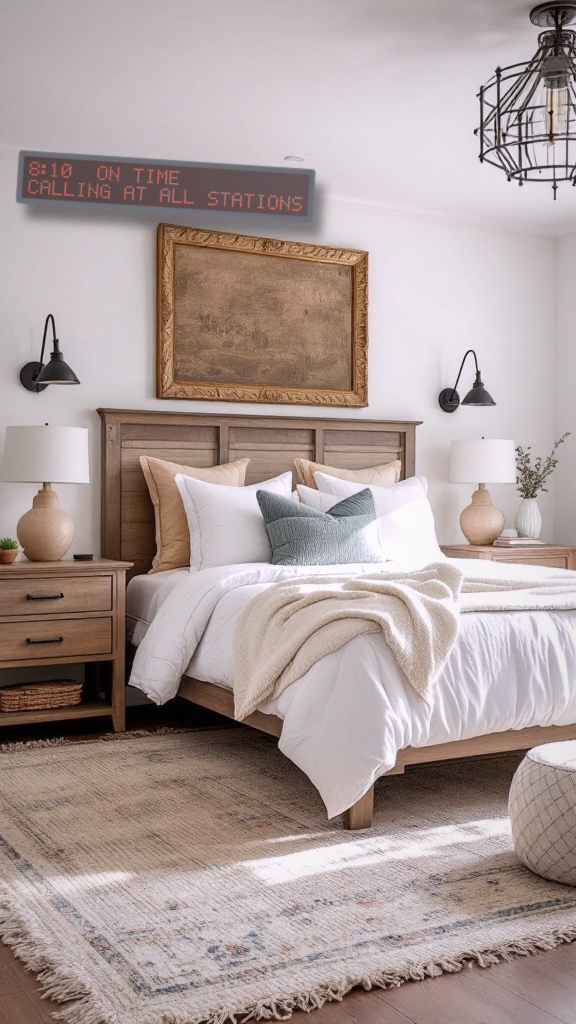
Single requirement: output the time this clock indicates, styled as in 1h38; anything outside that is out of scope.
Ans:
8h10
